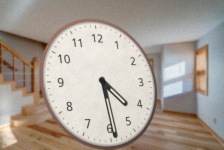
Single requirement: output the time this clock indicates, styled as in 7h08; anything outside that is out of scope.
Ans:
4h29
